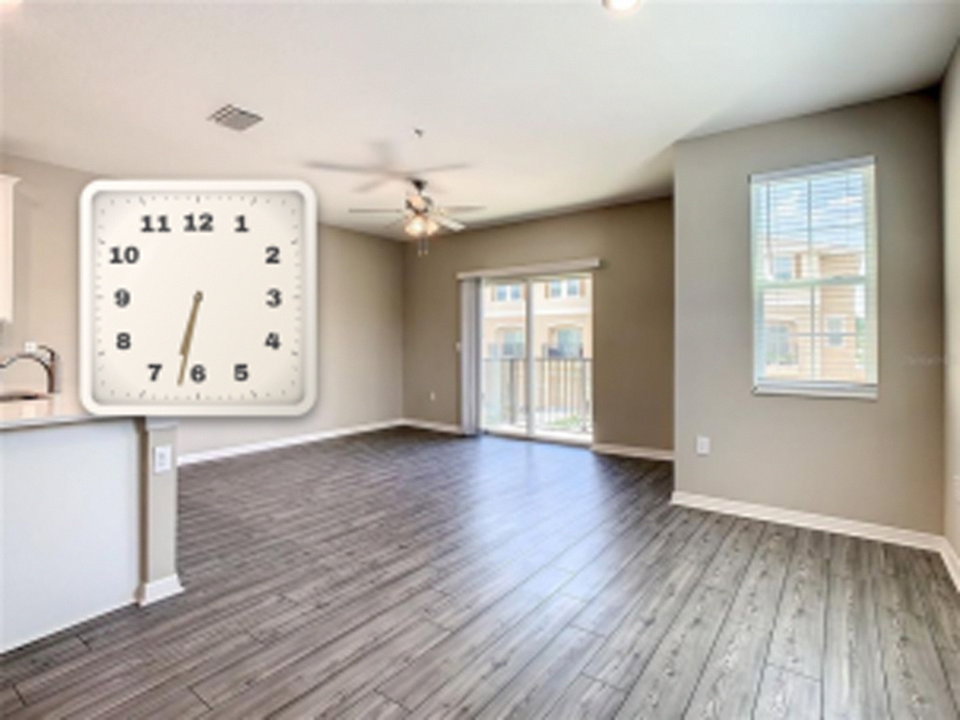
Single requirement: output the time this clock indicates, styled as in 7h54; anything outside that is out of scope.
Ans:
6h32
